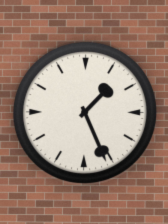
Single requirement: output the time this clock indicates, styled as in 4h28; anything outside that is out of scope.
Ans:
1h26
